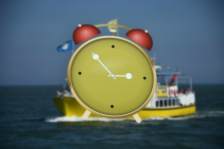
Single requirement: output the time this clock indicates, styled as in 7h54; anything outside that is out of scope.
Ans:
2h53
